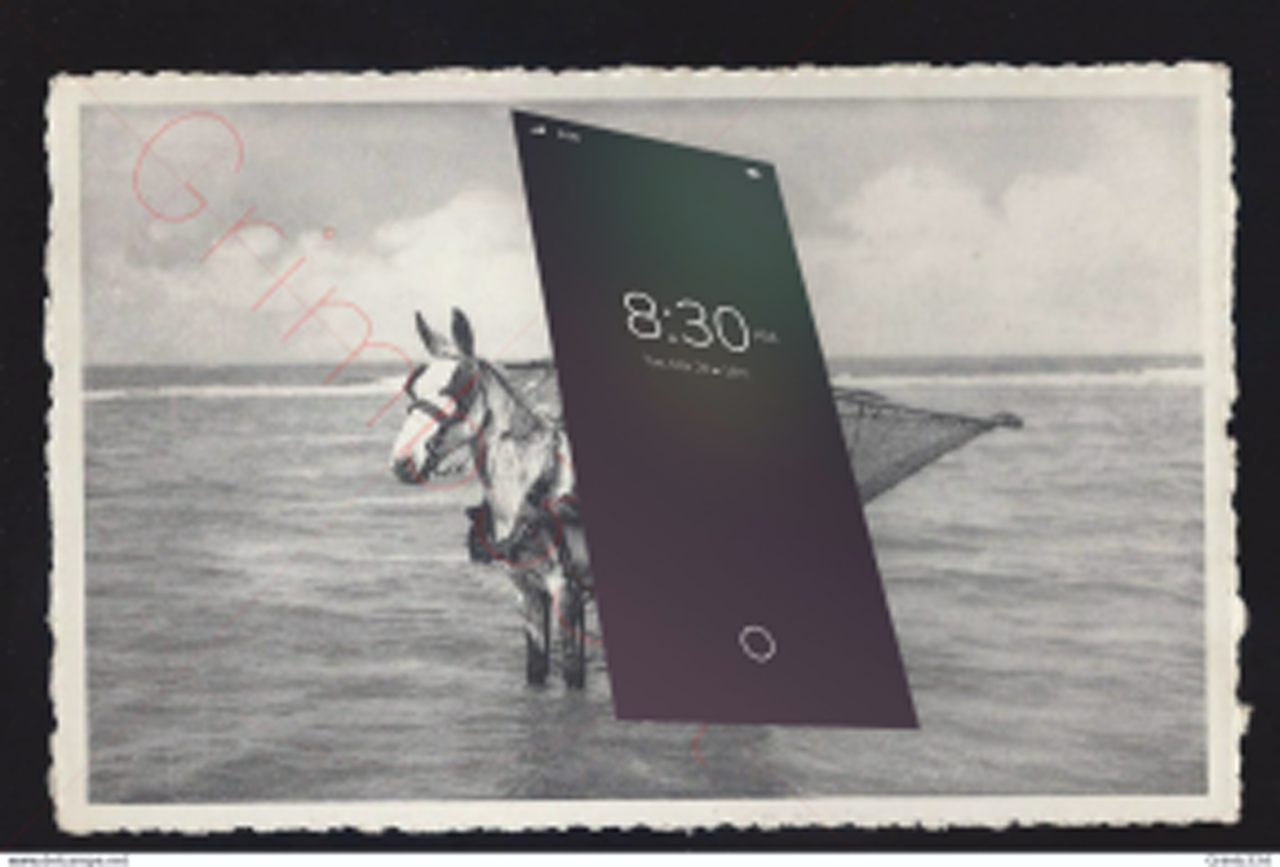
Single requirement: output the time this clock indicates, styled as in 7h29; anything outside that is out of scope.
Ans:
8h30
